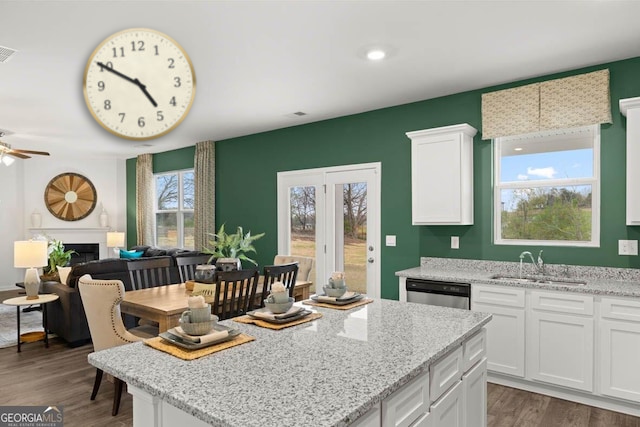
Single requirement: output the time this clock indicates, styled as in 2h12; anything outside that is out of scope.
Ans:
4h50
